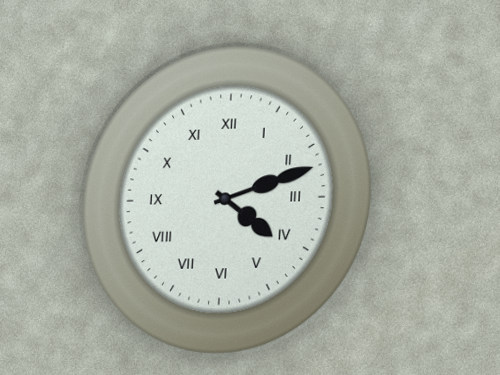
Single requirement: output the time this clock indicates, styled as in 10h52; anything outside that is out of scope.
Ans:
4h12
